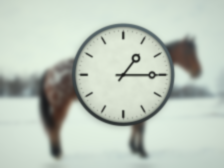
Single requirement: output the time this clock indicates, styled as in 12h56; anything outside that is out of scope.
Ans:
1h15
